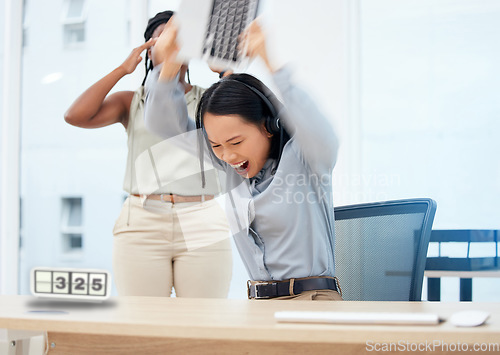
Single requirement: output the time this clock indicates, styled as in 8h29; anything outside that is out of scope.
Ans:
3h25
